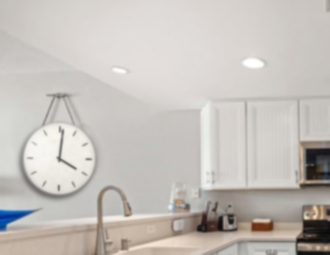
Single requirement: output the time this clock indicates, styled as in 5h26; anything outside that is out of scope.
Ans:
4h01
